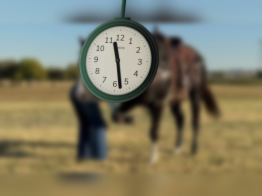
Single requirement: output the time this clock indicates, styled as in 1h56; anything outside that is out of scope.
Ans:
11h28
